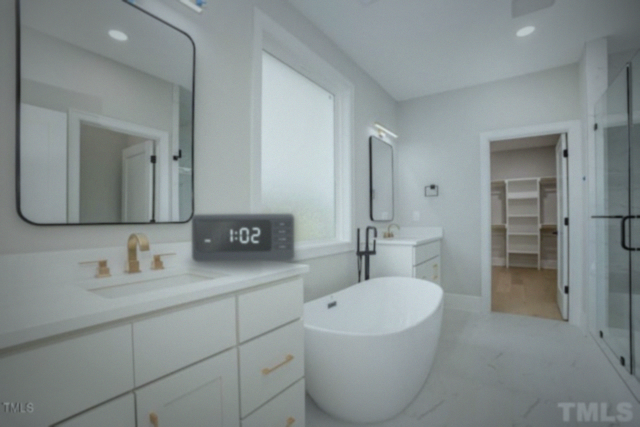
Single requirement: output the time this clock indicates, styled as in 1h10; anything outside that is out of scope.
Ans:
1h02
